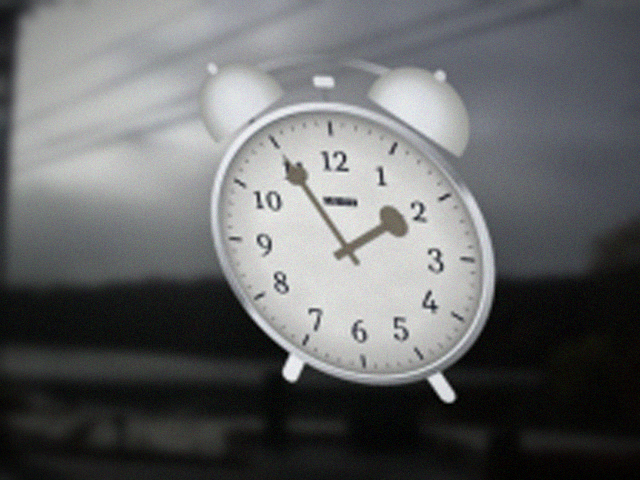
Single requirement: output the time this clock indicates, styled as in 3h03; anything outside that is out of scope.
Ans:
1h55
